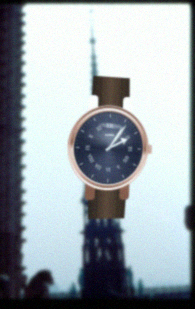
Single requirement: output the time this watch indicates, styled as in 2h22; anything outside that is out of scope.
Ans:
2h06
